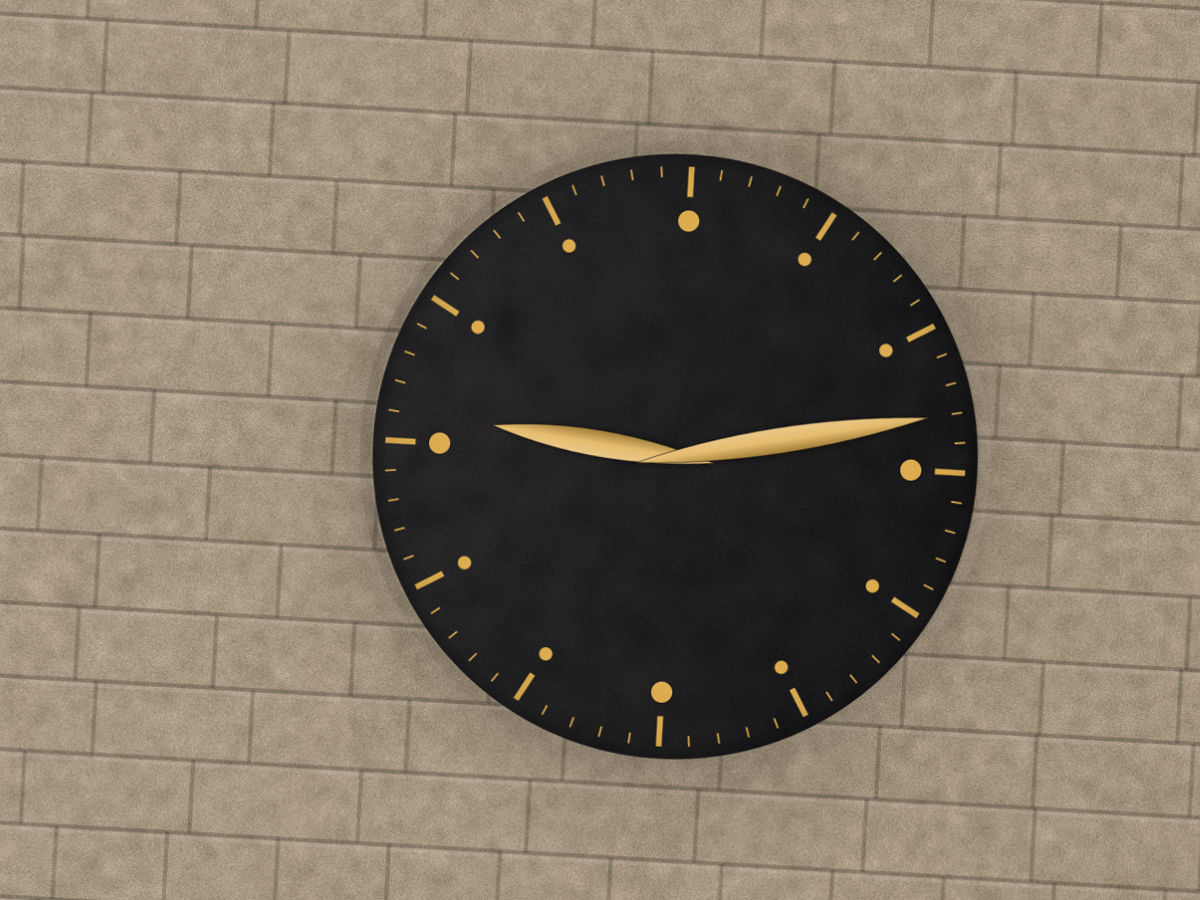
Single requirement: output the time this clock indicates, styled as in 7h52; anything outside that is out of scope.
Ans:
9h13
